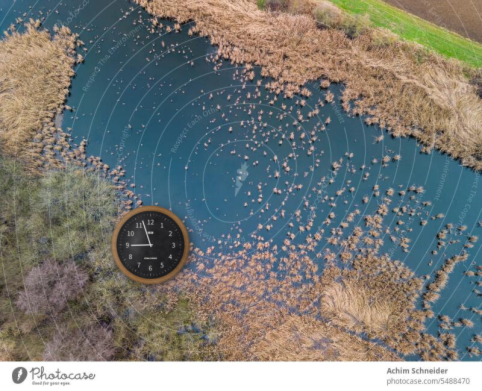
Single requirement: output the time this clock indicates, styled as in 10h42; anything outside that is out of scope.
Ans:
8h57
